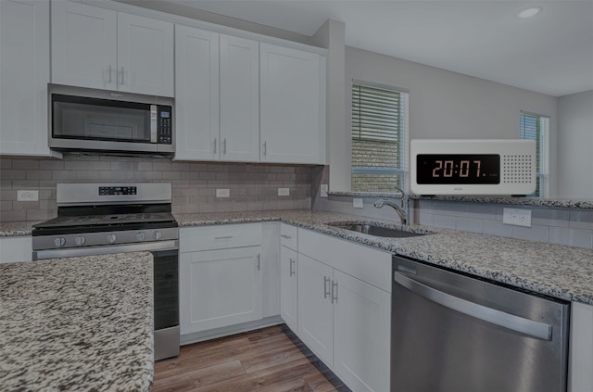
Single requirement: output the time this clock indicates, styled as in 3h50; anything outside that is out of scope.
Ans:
20h07
